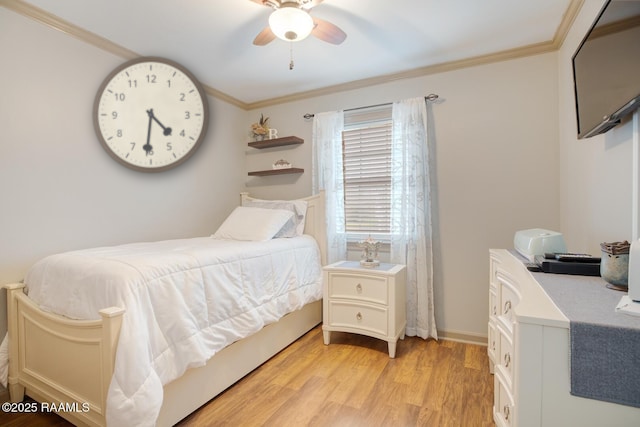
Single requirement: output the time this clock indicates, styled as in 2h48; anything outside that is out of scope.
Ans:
4h31
